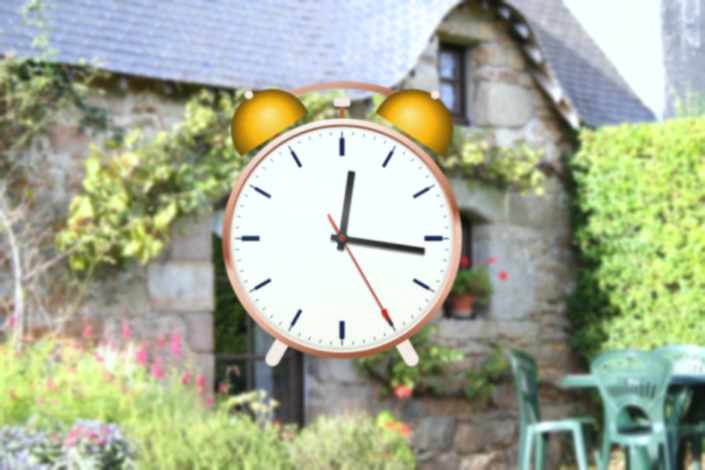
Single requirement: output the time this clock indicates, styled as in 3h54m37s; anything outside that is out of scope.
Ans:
12h16m25s
